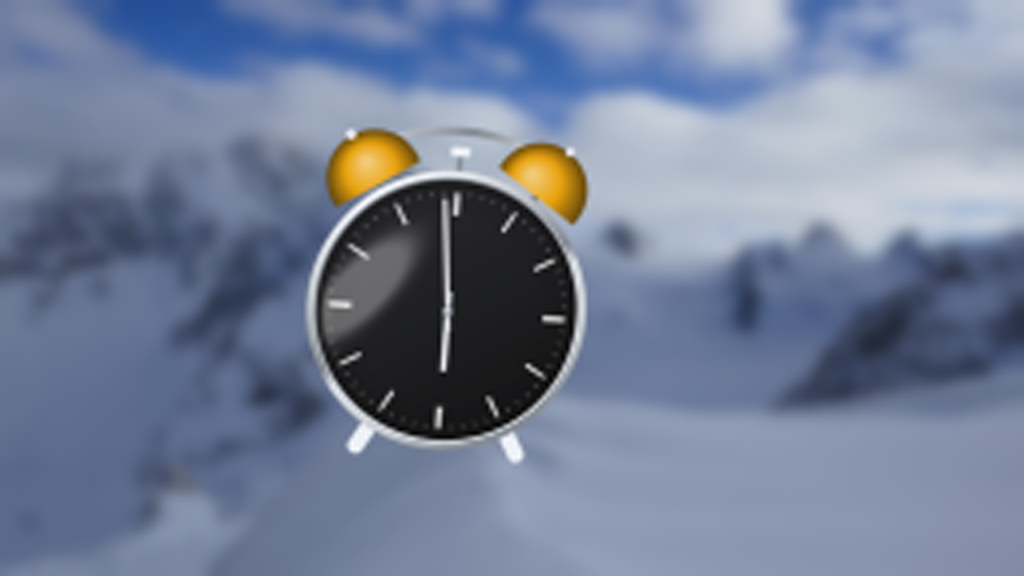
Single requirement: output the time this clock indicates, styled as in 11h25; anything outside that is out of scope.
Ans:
5h59
